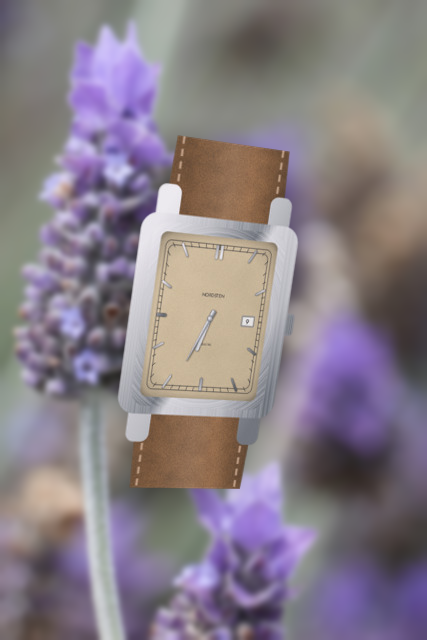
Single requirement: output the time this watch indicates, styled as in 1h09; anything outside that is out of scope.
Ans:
6h34
